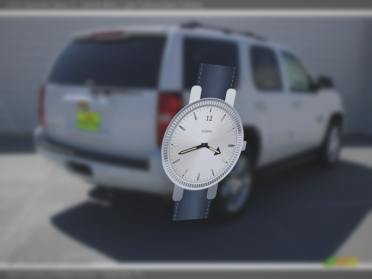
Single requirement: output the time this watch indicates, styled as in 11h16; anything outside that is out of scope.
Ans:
3h42
